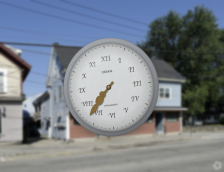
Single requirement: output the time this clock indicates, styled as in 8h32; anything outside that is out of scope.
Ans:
7h37
